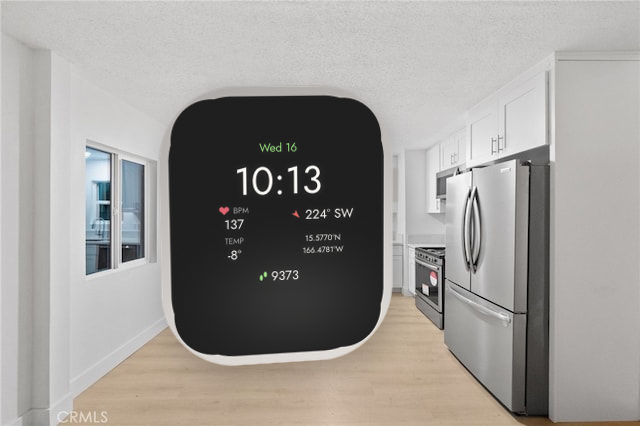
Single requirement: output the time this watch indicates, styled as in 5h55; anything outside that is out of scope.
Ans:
10h13
